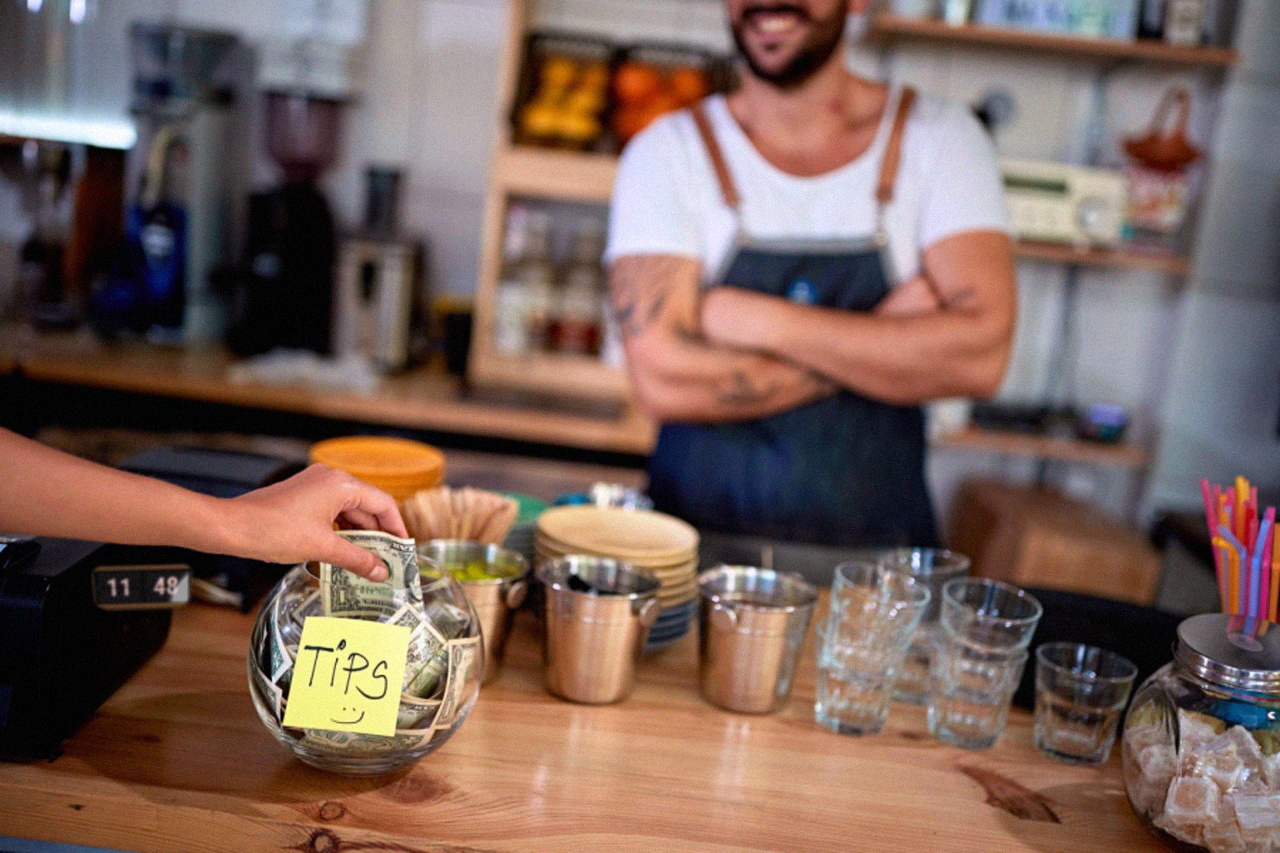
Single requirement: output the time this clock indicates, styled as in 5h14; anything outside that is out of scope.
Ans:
11h48
